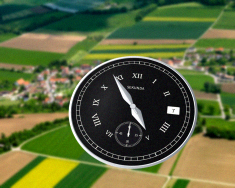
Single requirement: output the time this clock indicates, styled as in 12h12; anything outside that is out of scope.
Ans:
4h54
